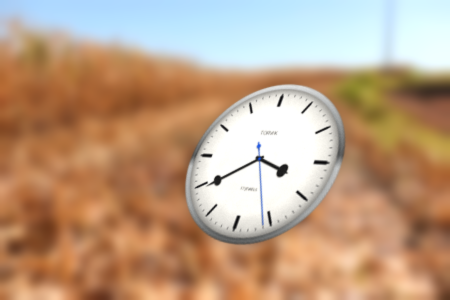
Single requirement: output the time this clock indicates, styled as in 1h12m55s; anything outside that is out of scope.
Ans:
3h39m26s
